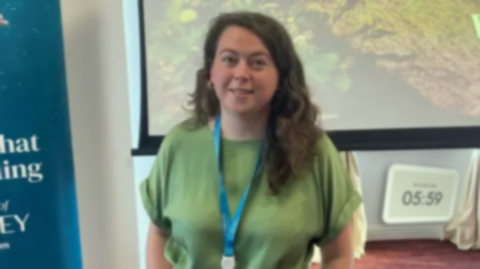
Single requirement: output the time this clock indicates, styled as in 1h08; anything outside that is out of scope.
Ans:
5h59
